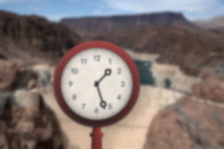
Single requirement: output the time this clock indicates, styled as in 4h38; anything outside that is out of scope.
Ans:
1h27
